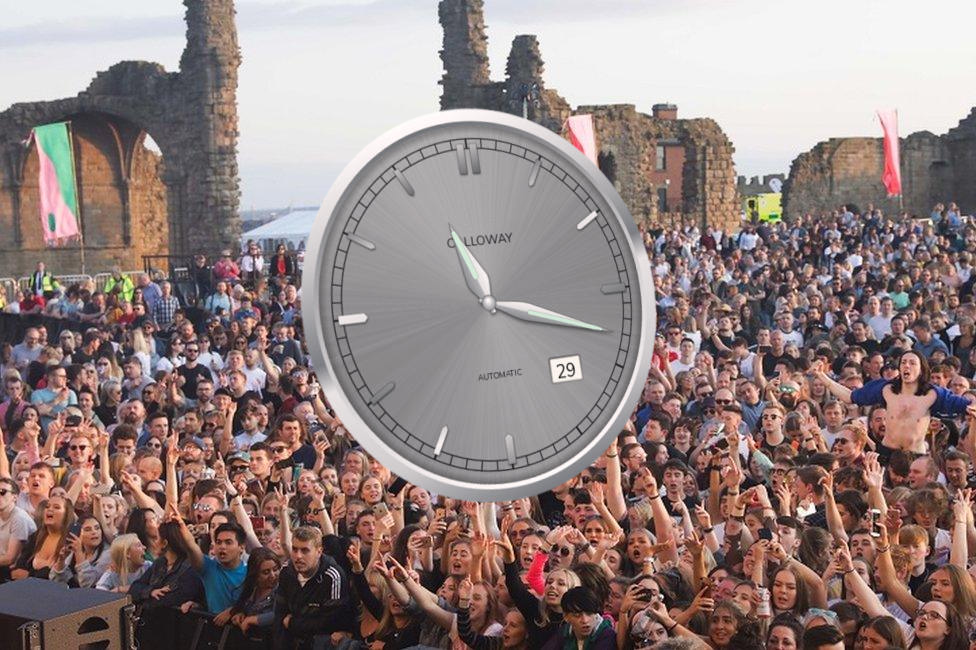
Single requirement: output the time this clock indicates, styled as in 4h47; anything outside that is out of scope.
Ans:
11h18
